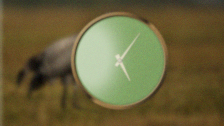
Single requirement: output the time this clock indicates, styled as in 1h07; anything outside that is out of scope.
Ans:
5h06
